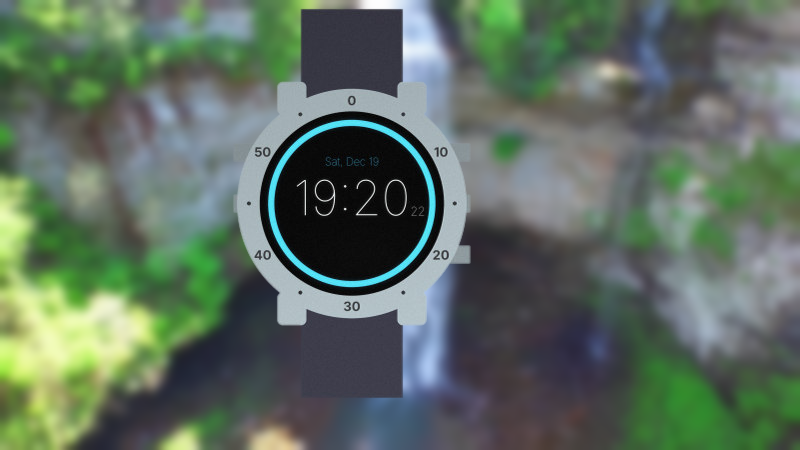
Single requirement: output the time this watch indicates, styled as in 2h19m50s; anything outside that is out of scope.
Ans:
19h20m22s
